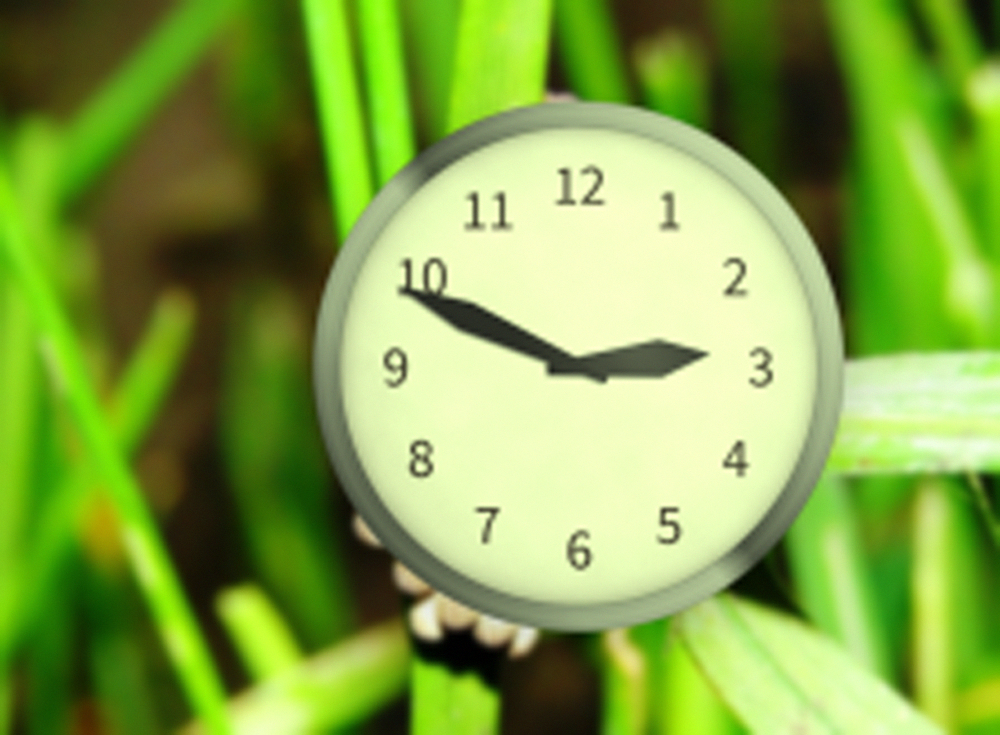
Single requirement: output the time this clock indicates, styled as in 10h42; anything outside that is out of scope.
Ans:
2h49
